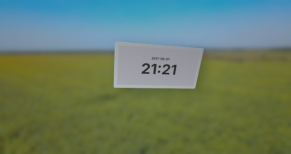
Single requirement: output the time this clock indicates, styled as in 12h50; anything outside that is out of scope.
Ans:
21h21
